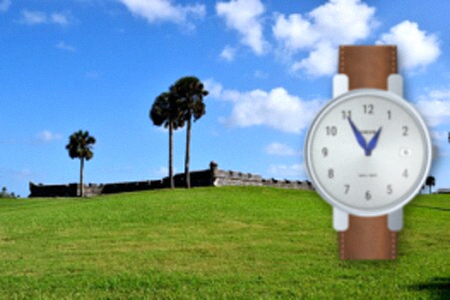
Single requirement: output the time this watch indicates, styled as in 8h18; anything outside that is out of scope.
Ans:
12h55
